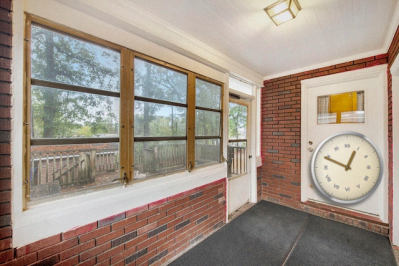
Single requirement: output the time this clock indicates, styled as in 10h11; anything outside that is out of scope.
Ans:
12h49
